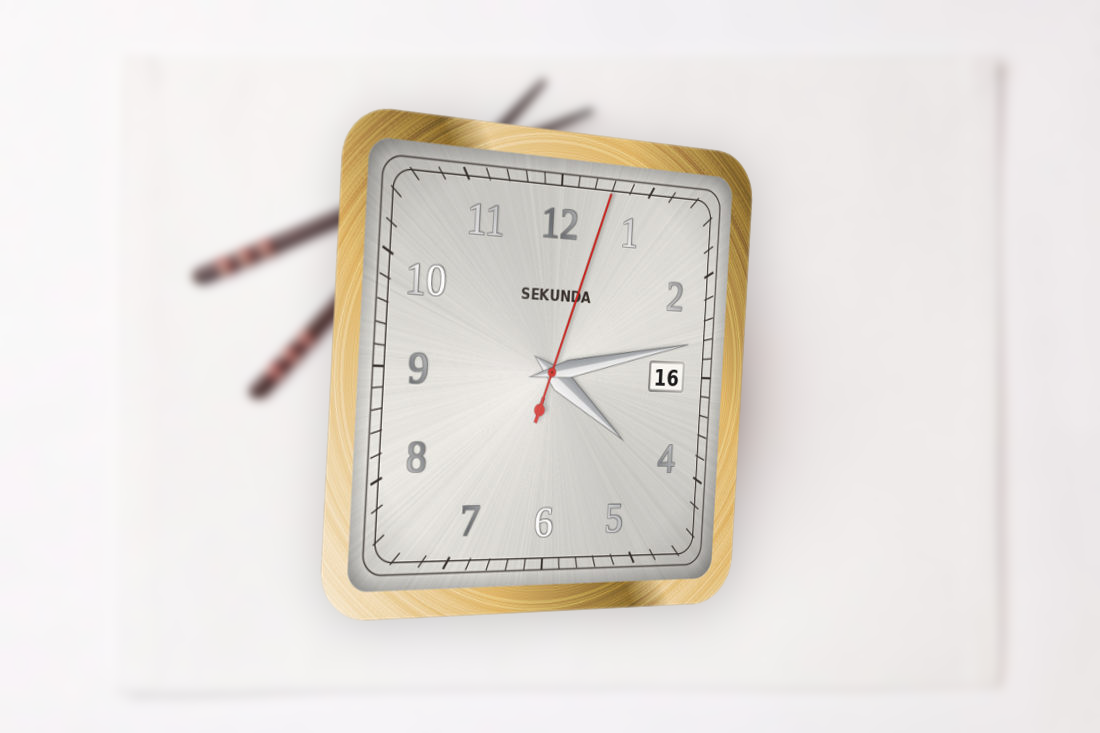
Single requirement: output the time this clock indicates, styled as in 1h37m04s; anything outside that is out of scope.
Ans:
4h13m03s
